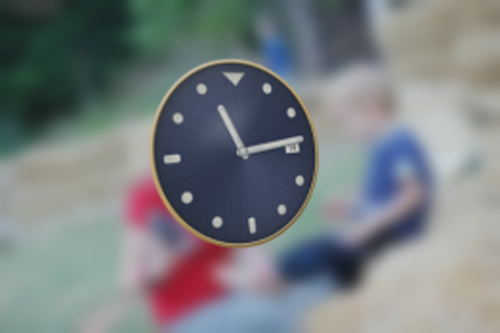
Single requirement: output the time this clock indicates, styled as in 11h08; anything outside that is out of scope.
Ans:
11h14
